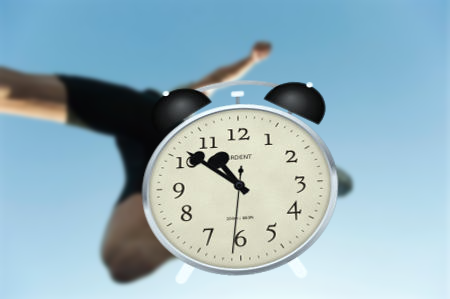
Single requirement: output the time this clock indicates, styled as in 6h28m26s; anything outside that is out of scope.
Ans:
10h51m31s
